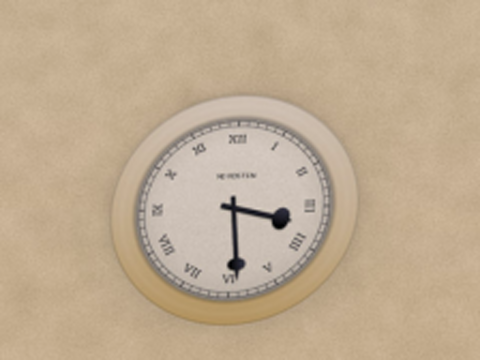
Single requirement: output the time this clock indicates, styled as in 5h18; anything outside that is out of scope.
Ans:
3h29
